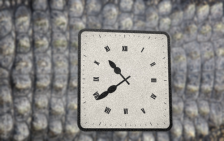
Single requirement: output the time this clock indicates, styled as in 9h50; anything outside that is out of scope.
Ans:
10h39
